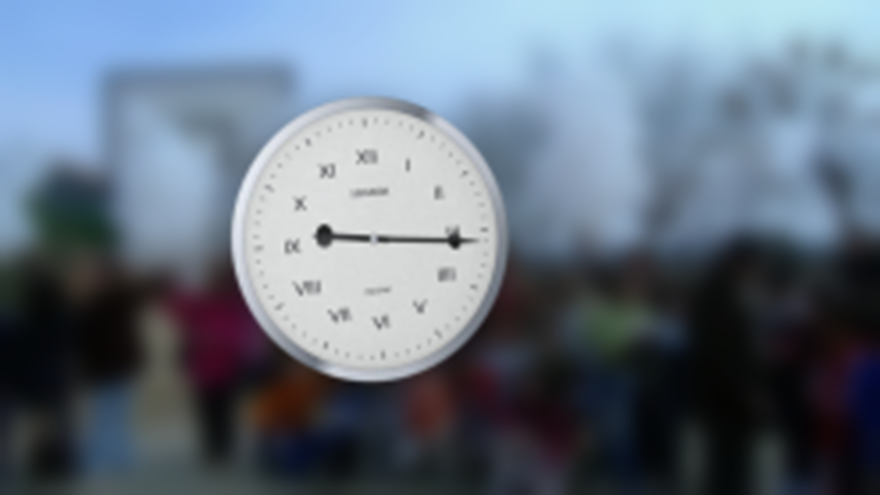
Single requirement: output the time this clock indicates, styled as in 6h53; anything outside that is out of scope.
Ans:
9h16
